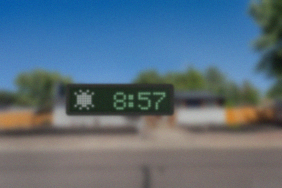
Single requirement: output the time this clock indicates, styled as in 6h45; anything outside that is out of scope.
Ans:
8h57
